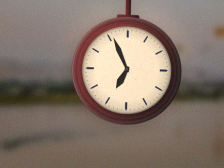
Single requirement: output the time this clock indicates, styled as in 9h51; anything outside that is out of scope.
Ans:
6h56
